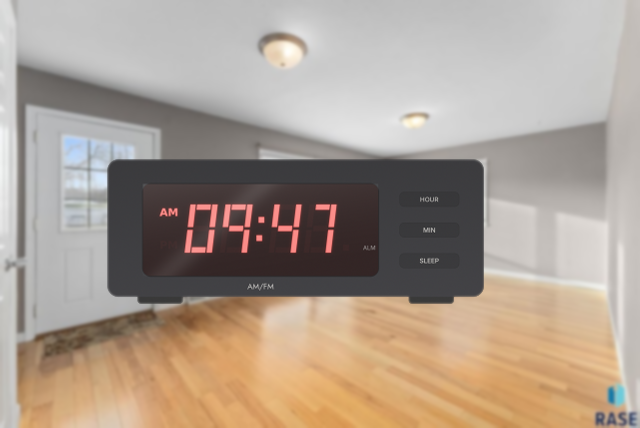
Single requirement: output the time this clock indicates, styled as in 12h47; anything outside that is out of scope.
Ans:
9h47
